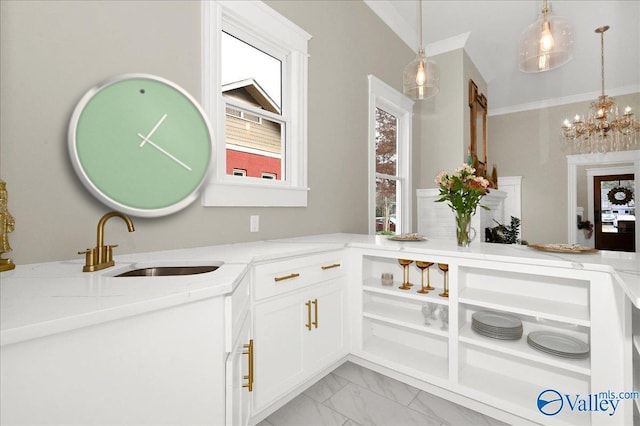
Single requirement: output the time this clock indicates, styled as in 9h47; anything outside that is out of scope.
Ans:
1h21
